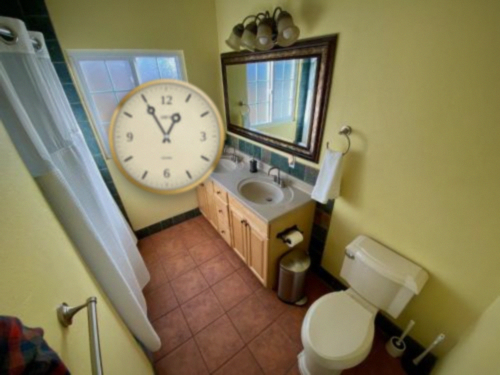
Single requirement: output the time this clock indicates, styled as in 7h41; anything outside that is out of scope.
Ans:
12h55
